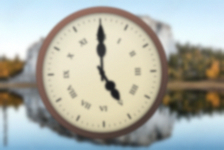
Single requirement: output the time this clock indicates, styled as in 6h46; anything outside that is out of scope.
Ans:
5h00
